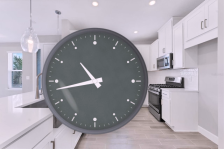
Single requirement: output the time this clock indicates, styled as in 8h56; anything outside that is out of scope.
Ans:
10h43
